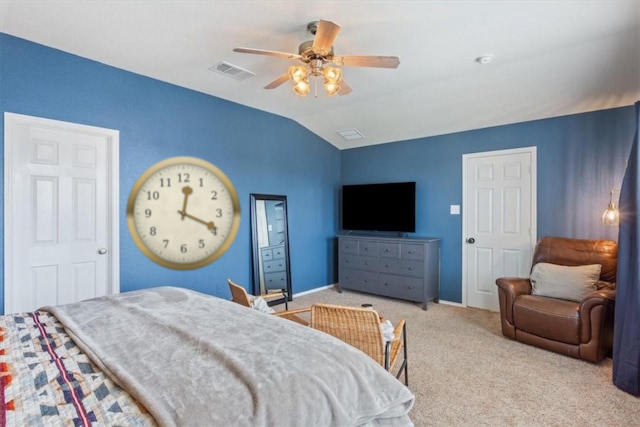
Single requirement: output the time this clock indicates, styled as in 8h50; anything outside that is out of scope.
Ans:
12h19
